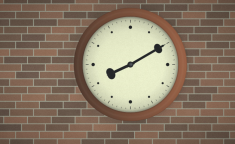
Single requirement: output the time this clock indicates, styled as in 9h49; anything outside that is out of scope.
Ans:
8h10
